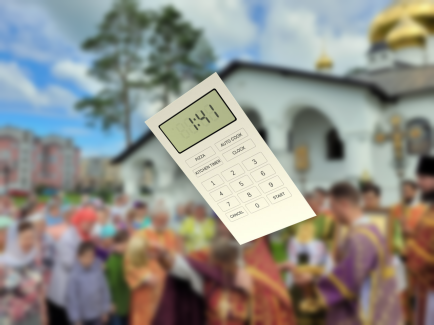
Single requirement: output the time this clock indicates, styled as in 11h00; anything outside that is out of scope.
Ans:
1h41
